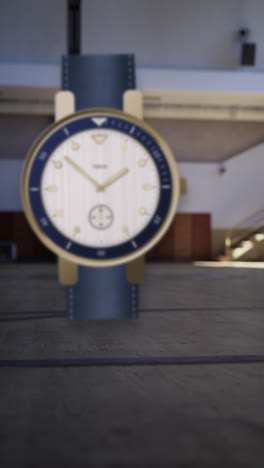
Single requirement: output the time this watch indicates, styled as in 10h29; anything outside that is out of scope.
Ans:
1h52
